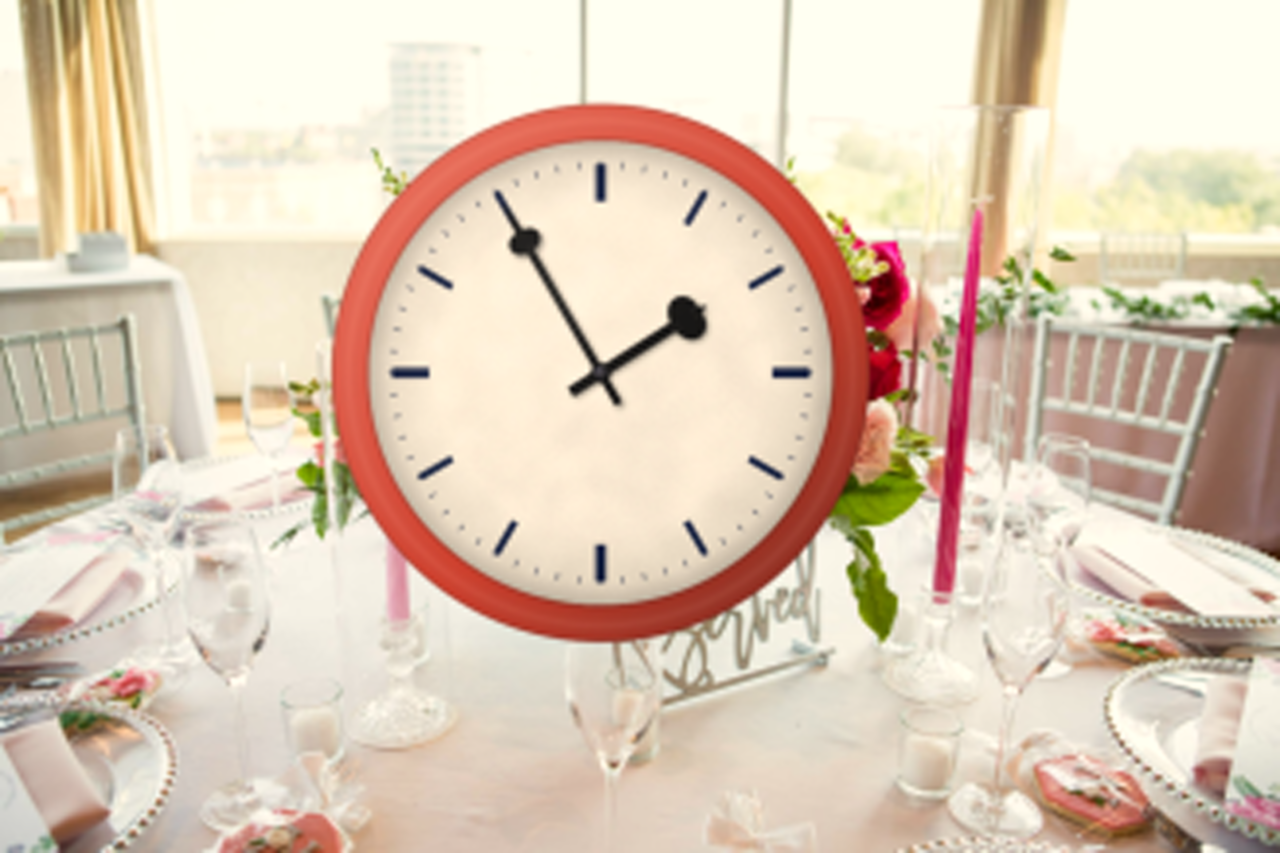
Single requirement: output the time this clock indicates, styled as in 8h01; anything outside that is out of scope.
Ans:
1h55
